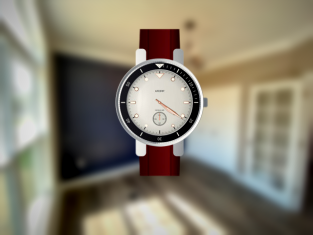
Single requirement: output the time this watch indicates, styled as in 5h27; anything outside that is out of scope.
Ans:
4h21
